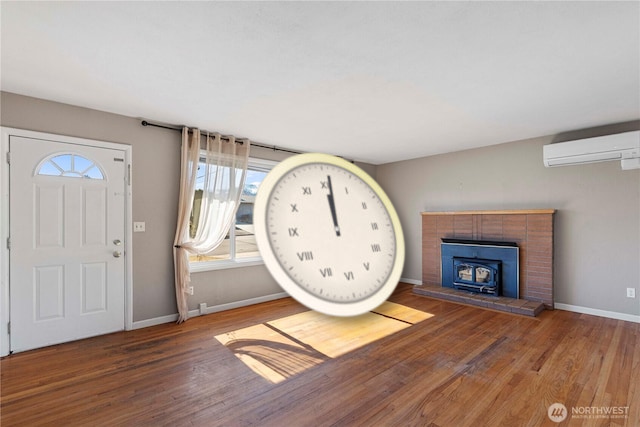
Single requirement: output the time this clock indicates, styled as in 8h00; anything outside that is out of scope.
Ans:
12h01
